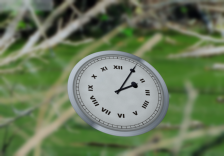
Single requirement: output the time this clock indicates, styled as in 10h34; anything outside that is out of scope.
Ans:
2h05
